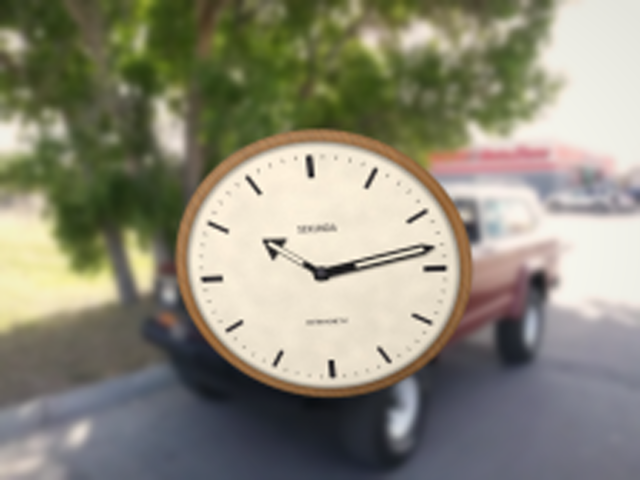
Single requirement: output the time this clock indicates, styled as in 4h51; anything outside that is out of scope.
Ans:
10h13
